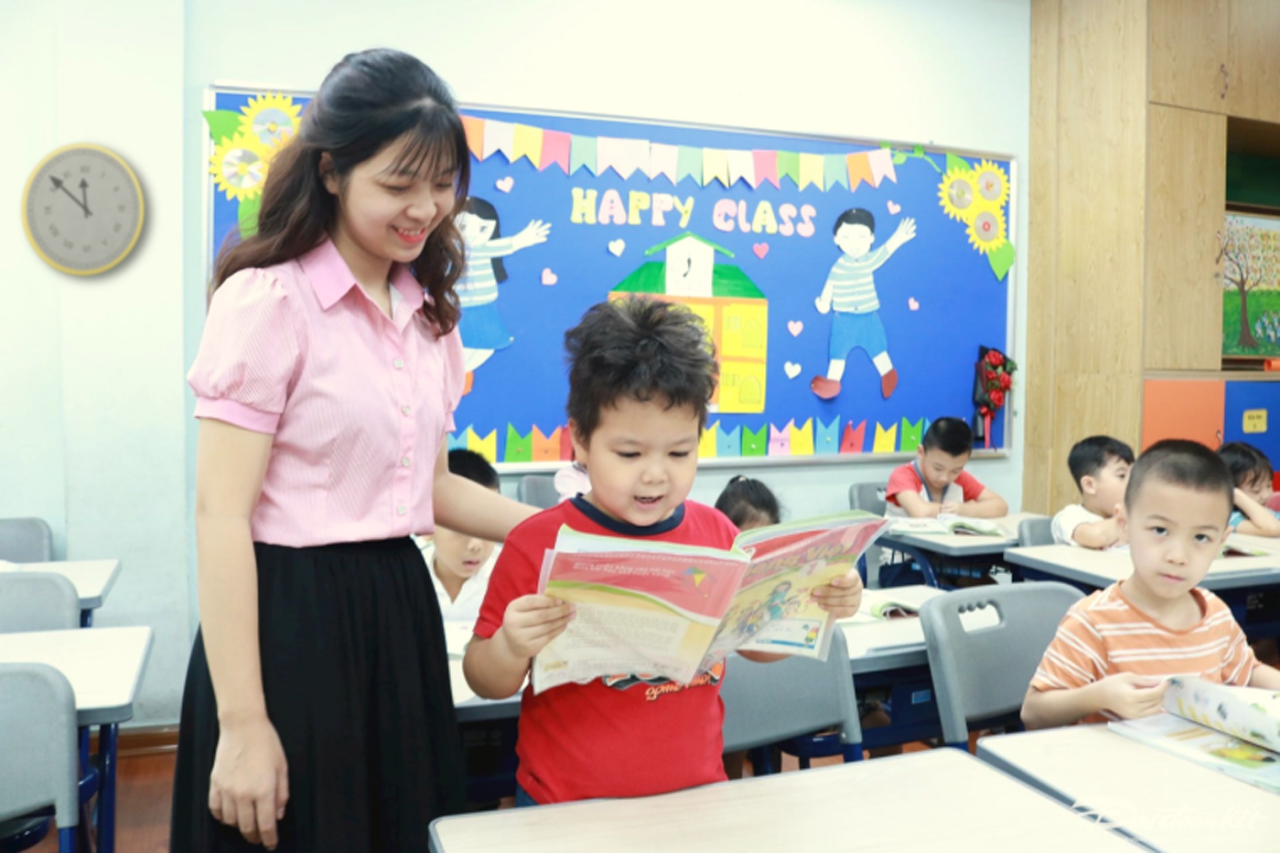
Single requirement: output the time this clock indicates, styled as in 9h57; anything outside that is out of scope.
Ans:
11h52
